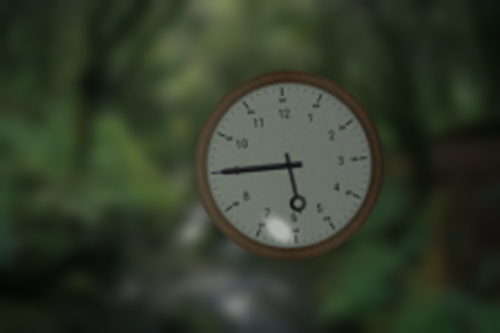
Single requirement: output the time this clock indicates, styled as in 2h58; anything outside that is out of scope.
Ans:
5h45
